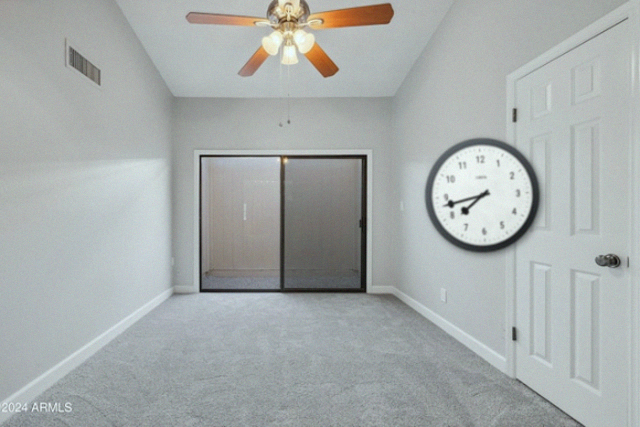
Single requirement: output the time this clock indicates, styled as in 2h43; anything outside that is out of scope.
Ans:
7h43
